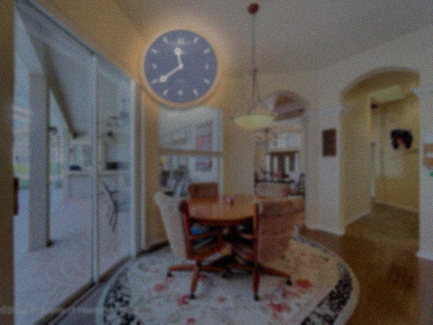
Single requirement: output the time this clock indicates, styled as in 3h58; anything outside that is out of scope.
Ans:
11h39
